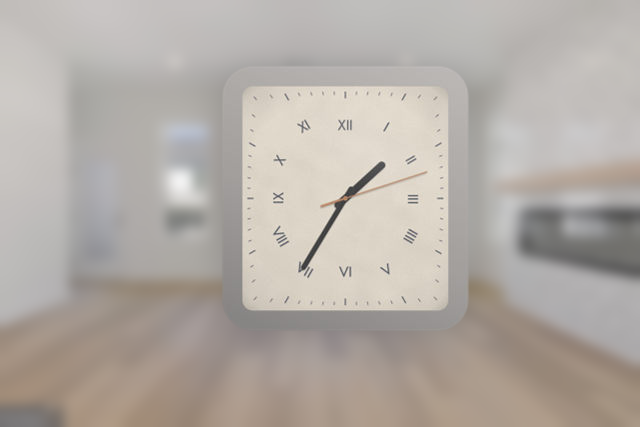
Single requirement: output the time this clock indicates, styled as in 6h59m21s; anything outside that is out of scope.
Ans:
1h35m12s
